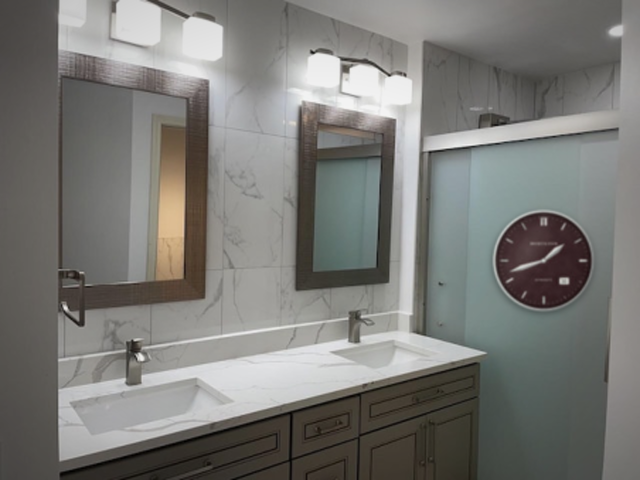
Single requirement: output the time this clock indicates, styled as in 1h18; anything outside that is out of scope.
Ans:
1h42
